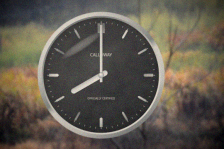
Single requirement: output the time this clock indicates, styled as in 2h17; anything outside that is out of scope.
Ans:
8h00
